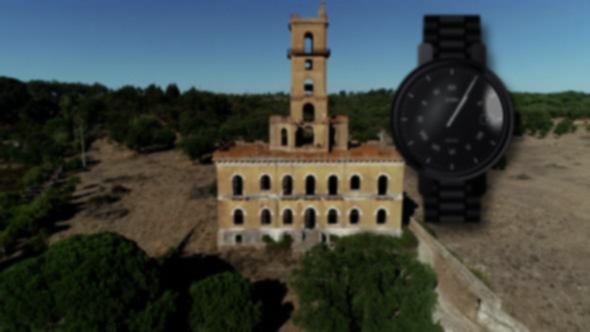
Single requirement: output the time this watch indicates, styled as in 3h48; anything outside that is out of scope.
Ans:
1h05
